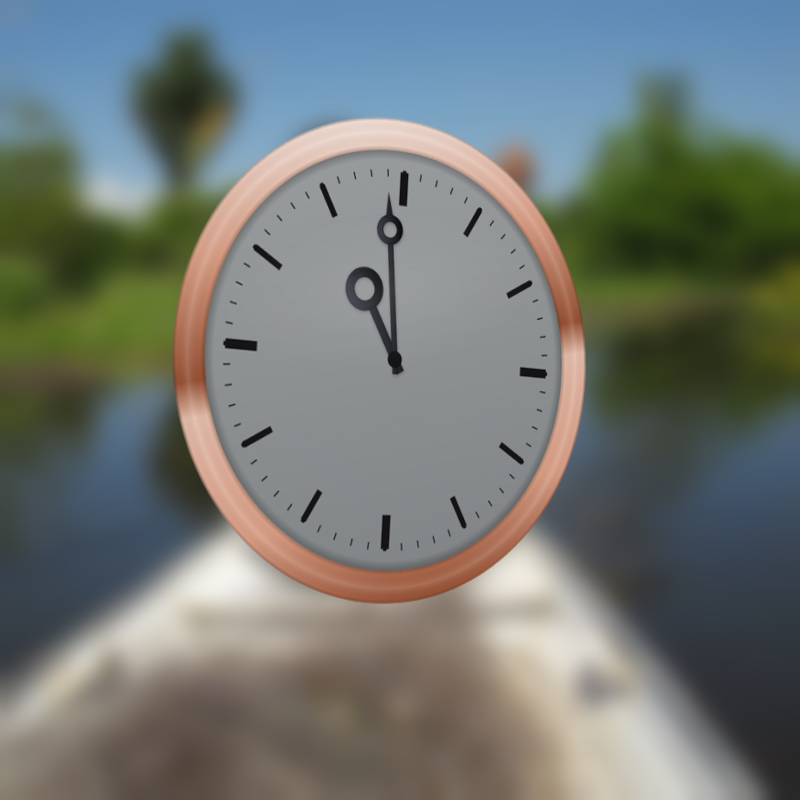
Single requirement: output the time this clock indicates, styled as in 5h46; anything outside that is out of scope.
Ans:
10h59
